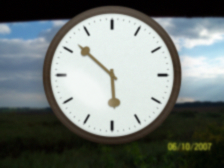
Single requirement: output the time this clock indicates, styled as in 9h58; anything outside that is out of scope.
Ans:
5h52
